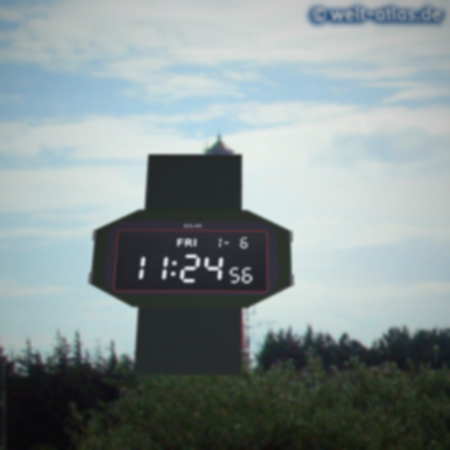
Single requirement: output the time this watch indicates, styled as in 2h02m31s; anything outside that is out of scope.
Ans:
11h24m56s
